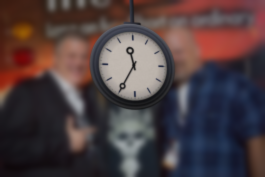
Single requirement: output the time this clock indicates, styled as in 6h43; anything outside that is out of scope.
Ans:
11h35
